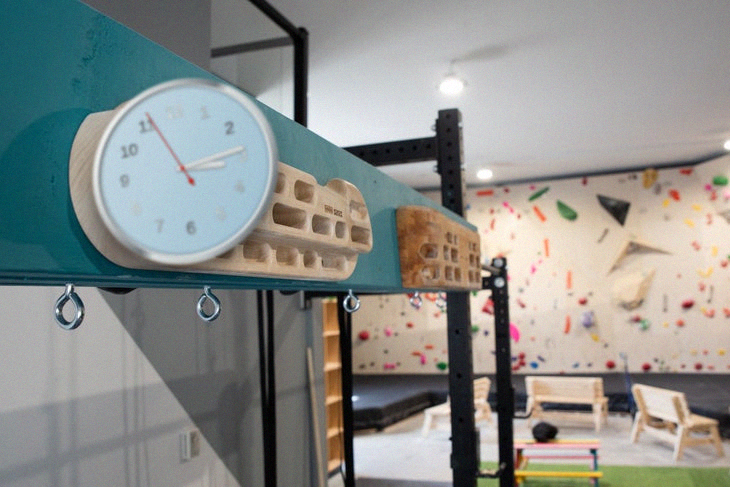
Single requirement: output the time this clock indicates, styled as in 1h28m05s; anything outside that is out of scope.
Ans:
3h13m56s
